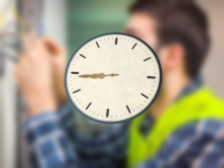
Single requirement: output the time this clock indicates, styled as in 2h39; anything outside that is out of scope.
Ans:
8h44
